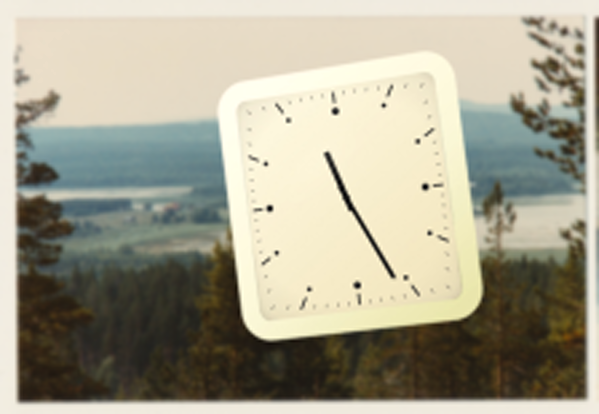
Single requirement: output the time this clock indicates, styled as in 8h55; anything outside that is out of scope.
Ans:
11h26
